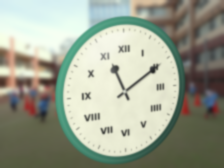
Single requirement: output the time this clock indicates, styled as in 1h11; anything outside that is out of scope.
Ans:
11h10
